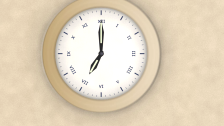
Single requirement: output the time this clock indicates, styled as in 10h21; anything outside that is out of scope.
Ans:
7h00
